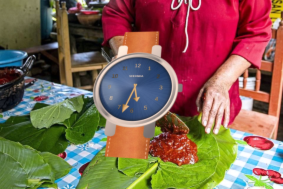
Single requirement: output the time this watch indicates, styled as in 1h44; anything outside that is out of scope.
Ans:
5h33
